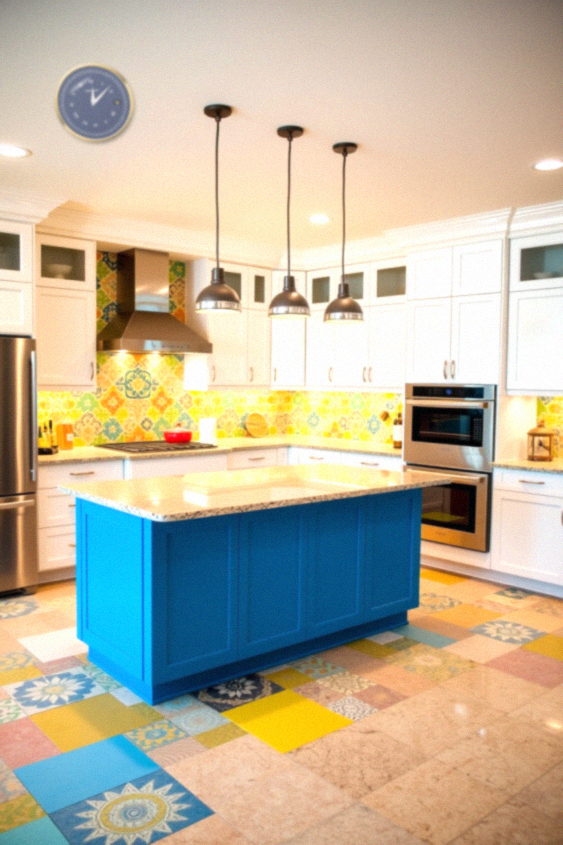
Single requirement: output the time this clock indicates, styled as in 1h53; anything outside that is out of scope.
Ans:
12h08
